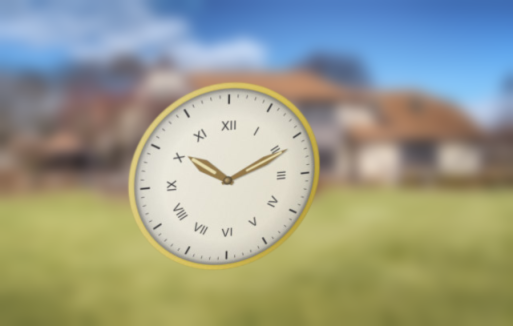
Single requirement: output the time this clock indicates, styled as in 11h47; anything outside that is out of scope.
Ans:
10h11
